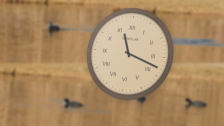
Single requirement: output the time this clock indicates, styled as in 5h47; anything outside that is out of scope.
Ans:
11h18
